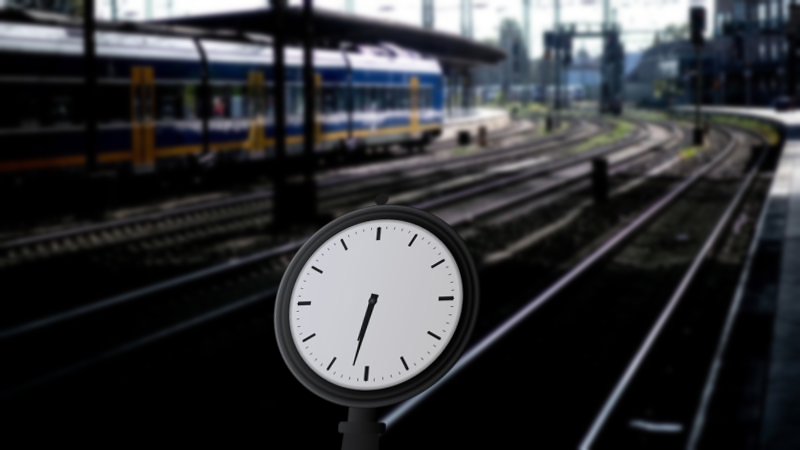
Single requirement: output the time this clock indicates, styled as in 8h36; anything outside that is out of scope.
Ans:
6h32
